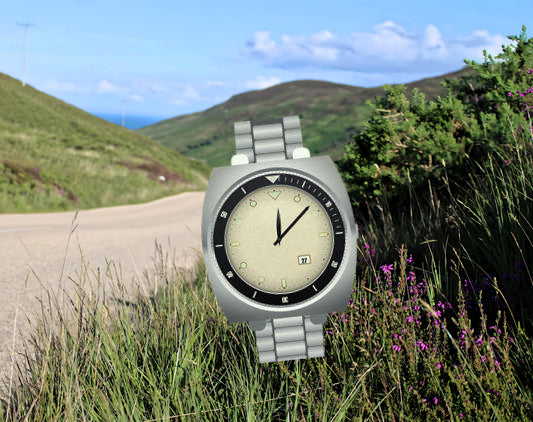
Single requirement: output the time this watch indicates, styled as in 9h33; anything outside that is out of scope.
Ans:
12h08
